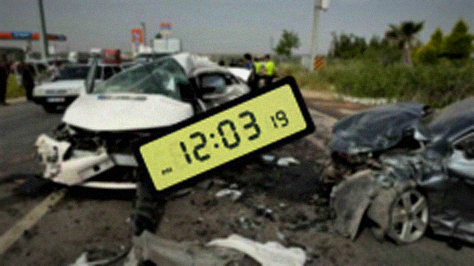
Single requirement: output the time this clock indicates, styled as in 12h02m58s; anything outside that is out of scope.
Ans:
12h03m19s
